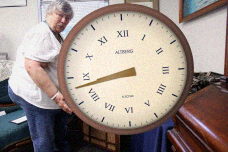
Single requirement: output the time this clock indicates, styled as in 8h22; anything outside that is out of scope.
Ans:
8h43
